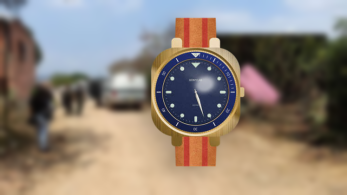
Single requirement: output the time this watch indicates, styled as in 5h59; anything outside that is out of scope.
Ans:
5h27
